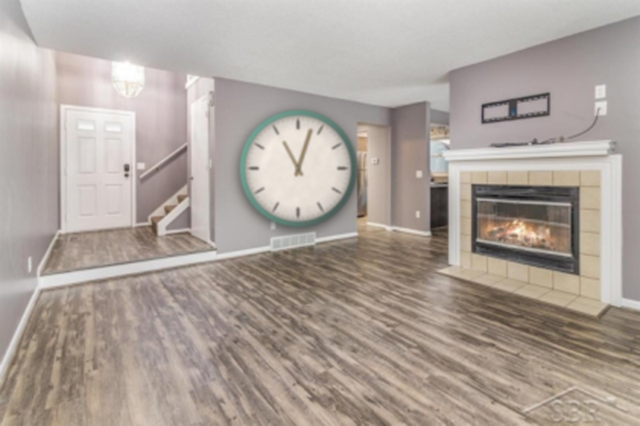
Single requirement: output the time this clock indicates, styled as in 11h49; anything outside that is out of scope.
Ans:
11h03
